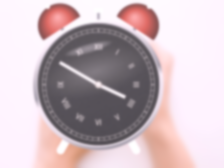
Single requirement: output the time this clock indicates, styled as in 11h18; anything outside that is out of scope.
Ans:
3h50
